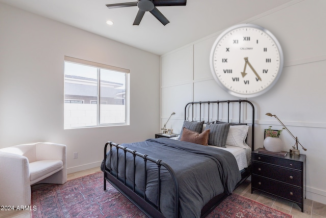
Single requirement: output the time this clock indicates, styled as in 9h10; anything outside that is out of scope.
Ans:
6h24
